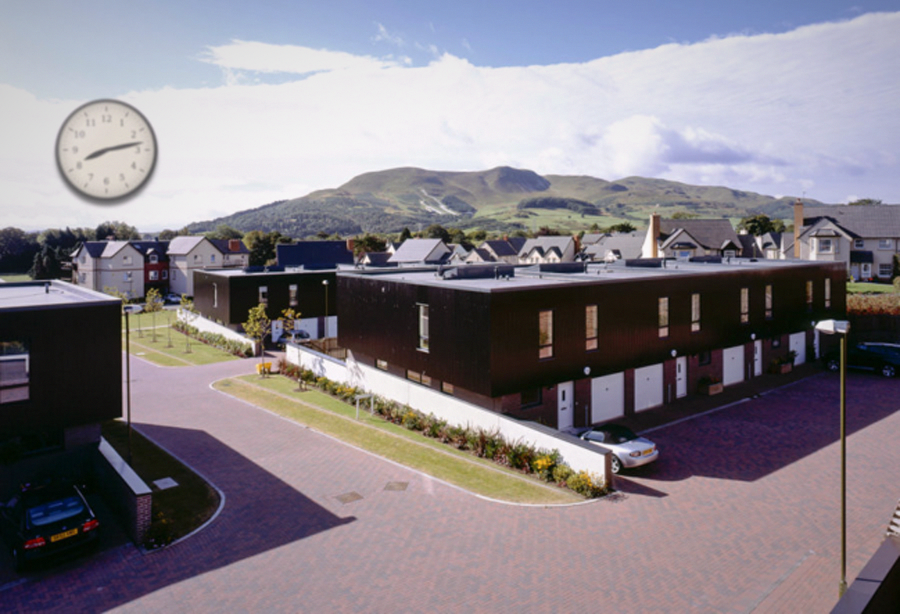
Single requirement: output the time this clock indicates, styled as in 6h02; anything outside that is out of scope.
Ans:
8h13
